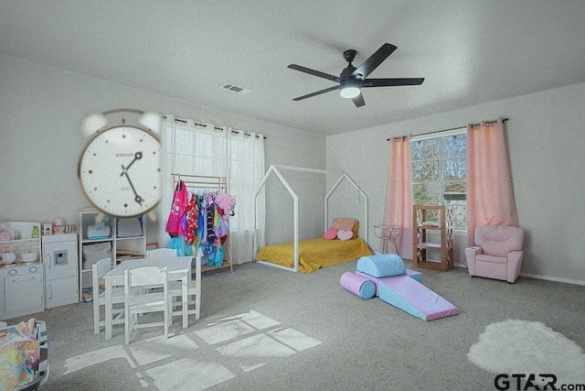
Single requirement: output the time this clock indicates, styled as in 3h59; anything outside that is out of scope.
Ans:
1h26
